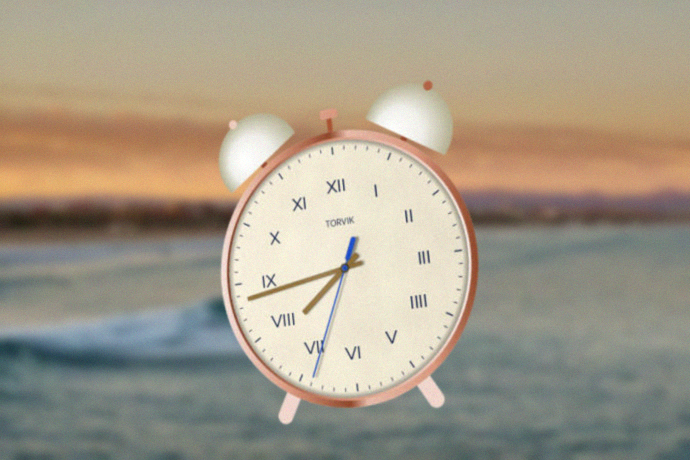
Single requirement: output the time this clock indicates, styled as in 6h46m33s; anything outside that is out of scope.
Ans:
7h43m34s
